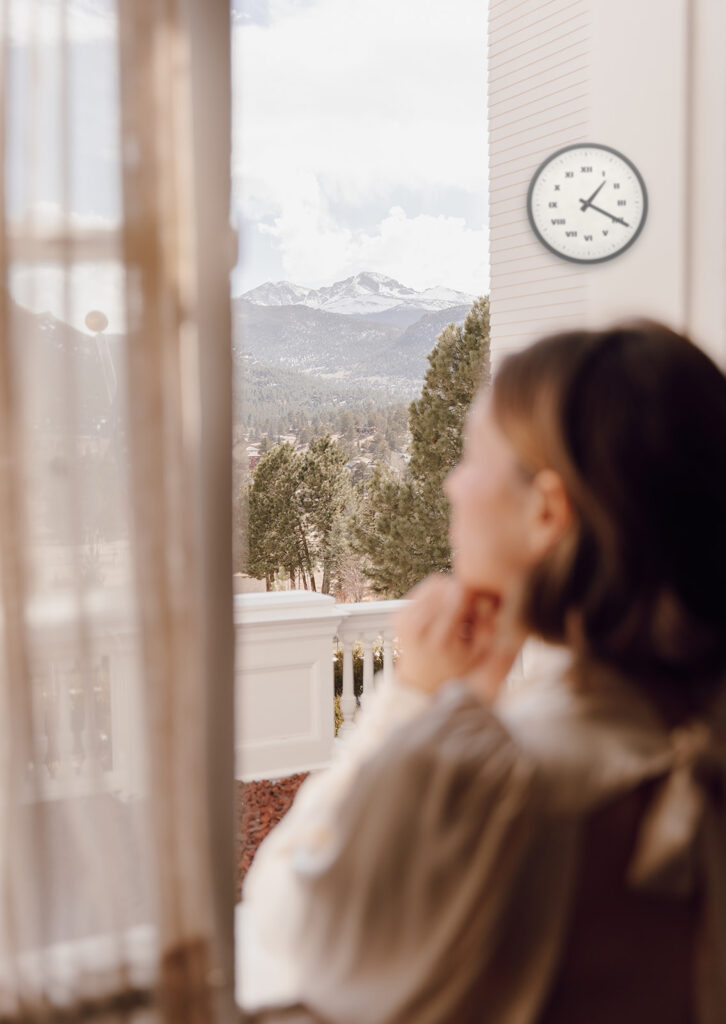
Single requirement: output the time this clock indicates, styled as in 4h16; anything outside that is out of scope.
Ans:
1h20
